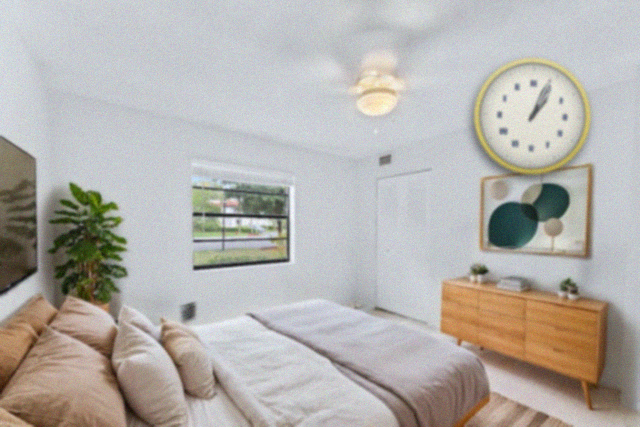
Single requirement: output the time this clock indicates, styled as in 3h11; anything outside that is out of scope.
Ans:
1h04
